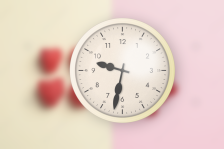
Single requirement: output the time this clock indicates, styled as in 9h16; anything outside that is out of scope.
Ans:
9h32
